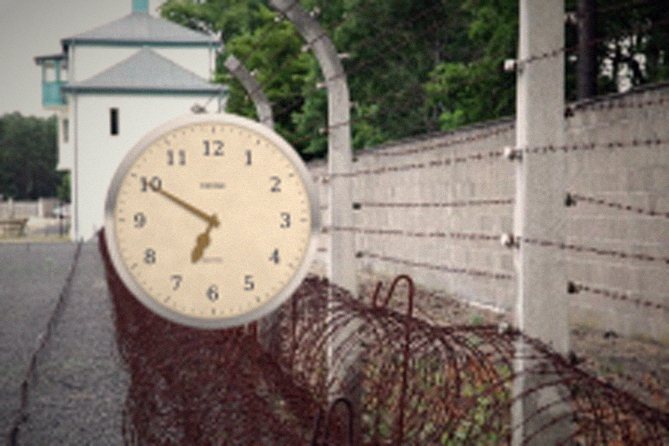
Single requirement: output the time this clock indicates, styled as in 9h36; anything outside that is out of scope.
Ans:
6h50
